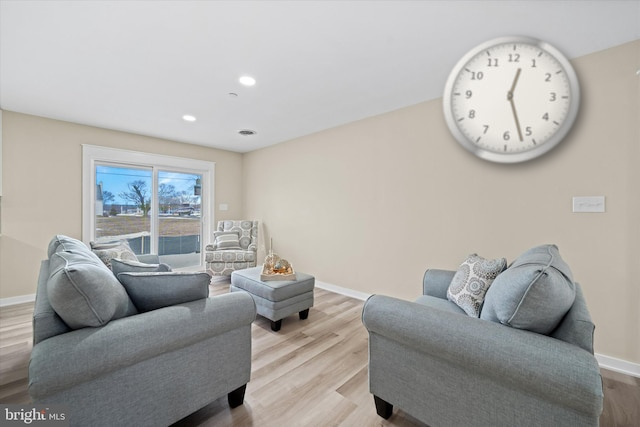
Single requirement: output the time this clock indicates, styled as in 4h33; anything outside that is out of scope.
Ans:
12h27
